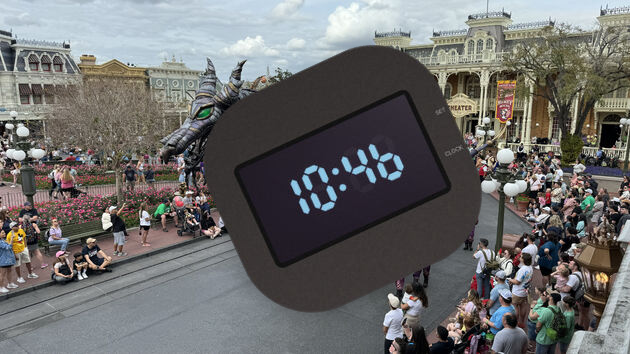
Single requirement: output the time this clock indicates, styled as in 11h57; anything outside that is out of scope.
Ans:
10h46
